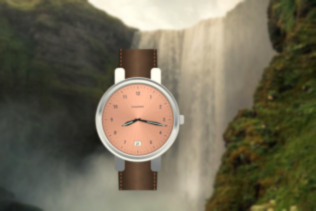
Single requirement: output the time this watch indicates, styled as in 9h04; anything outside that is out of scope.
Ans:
8h17
